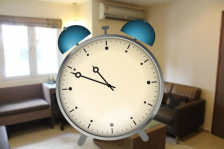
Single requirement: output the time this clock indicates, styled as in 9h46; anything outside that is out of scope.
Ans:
10h49
